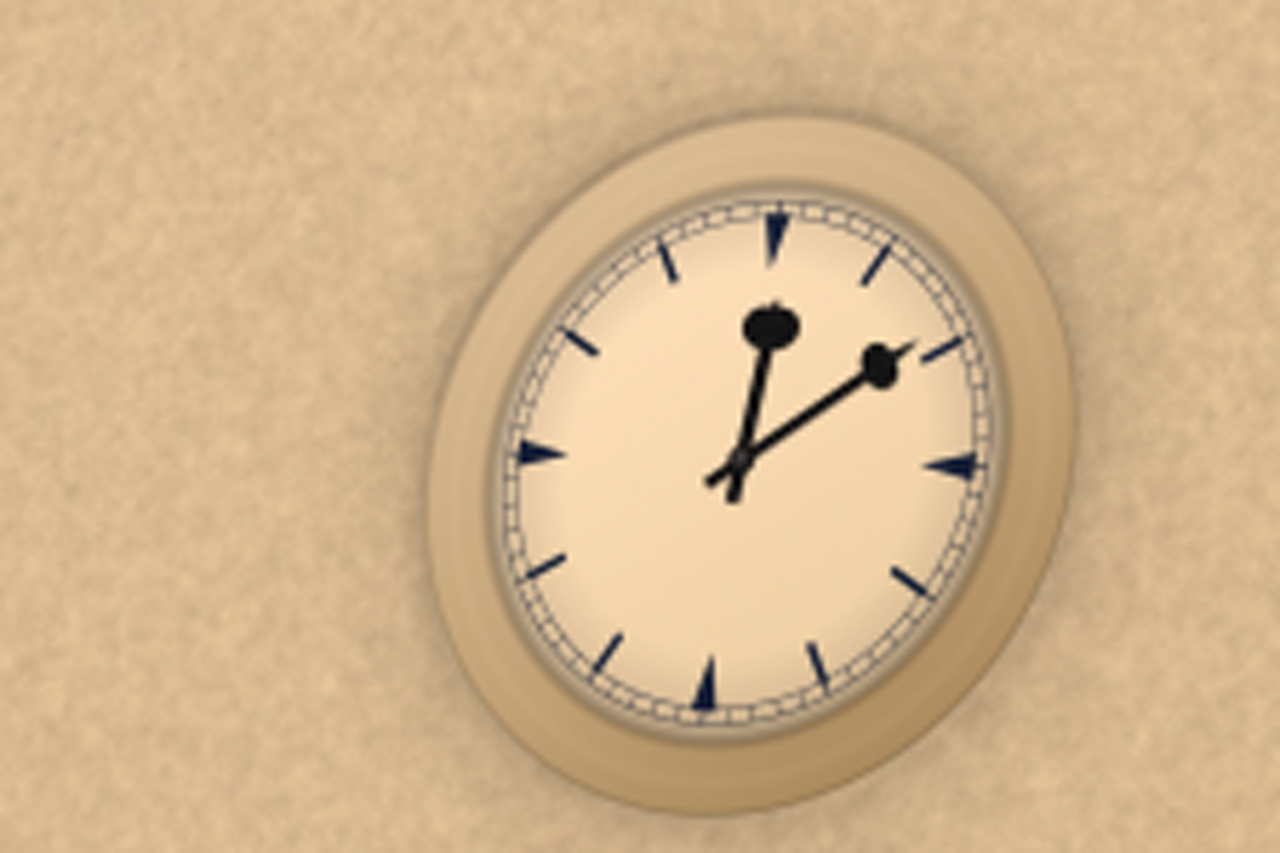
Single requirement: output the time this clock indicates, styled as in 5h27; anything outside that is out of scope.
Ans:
12h09
